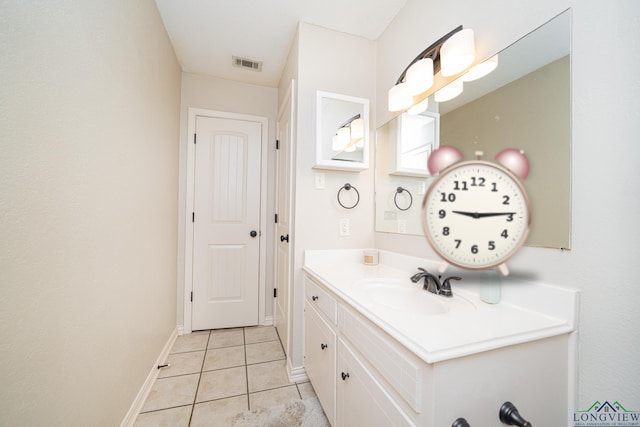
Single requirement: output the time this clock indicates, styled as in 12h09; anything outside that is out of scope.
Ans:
9h14
